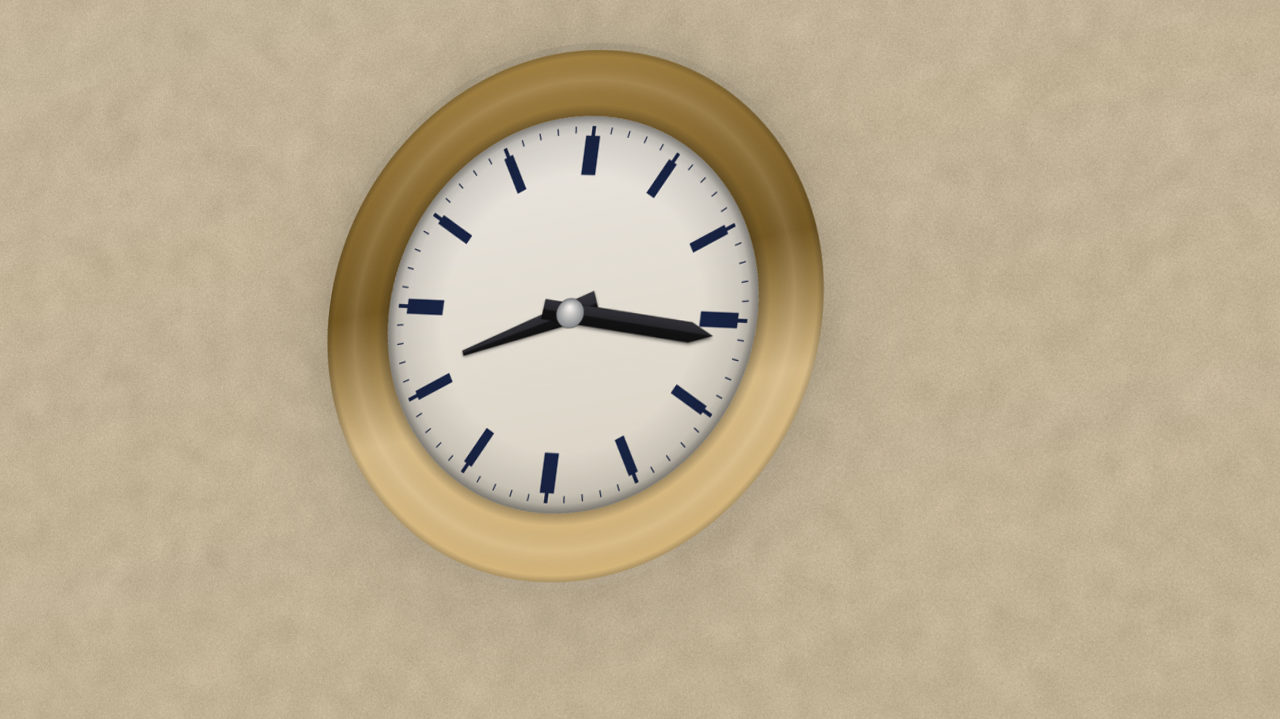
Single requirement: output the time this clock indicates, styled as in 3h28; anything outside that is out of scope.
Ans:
8h16
